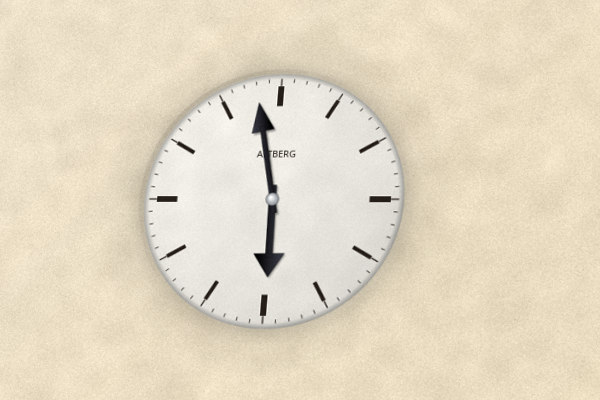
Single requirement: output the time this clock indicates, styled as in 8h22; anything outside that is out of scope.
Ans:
5h58
